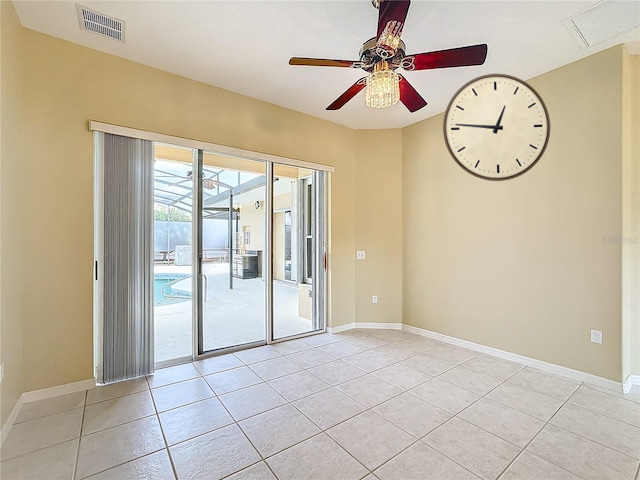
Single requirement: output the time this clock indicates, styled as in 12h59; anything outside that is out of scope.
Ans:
12h46
